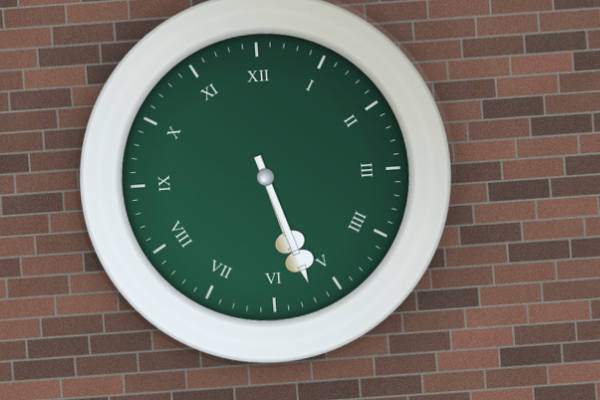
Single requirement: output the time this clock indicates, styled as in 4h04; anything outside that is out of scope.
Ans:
5h27
